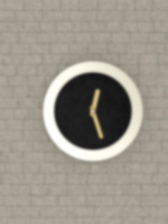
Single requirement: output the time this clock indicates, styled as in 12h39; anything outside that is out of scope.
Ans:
12h27
